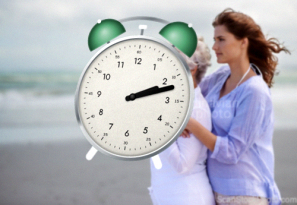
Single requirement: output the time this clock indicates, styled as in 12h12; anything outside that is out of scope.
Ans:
2h12
